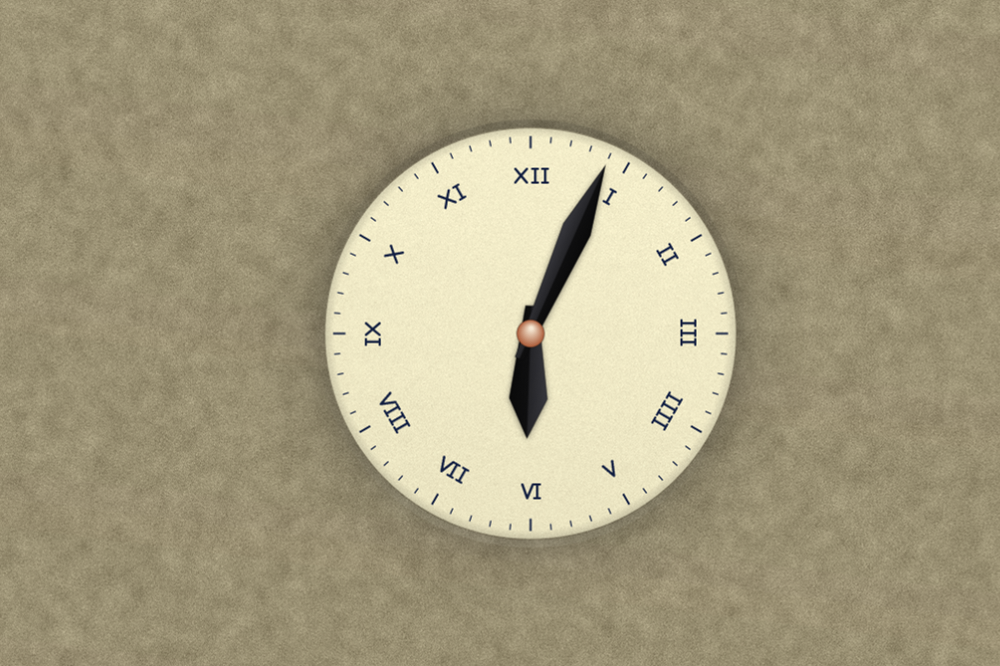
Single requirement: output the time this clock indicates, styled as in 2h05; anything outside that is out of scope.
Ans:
6h04
